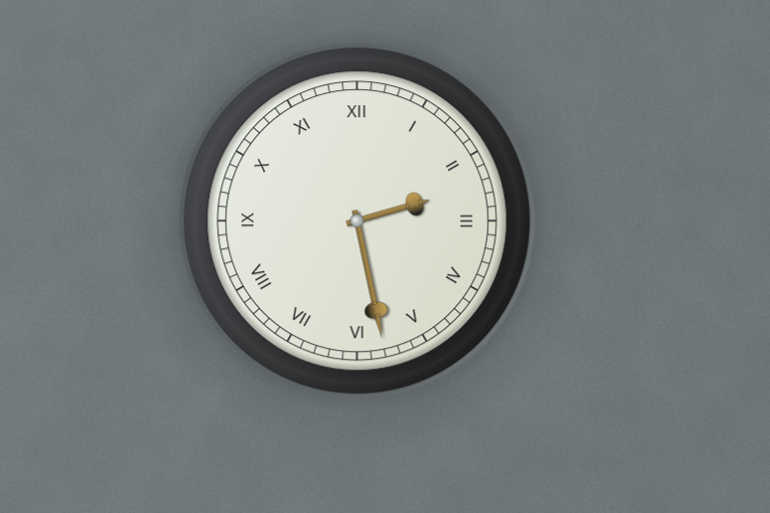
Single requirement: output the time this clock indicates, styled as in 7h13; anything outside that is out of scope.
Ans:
2h28
